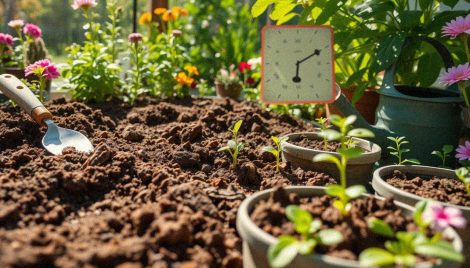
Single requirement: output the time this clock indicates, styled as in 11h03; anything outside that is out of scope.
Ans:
6h10
